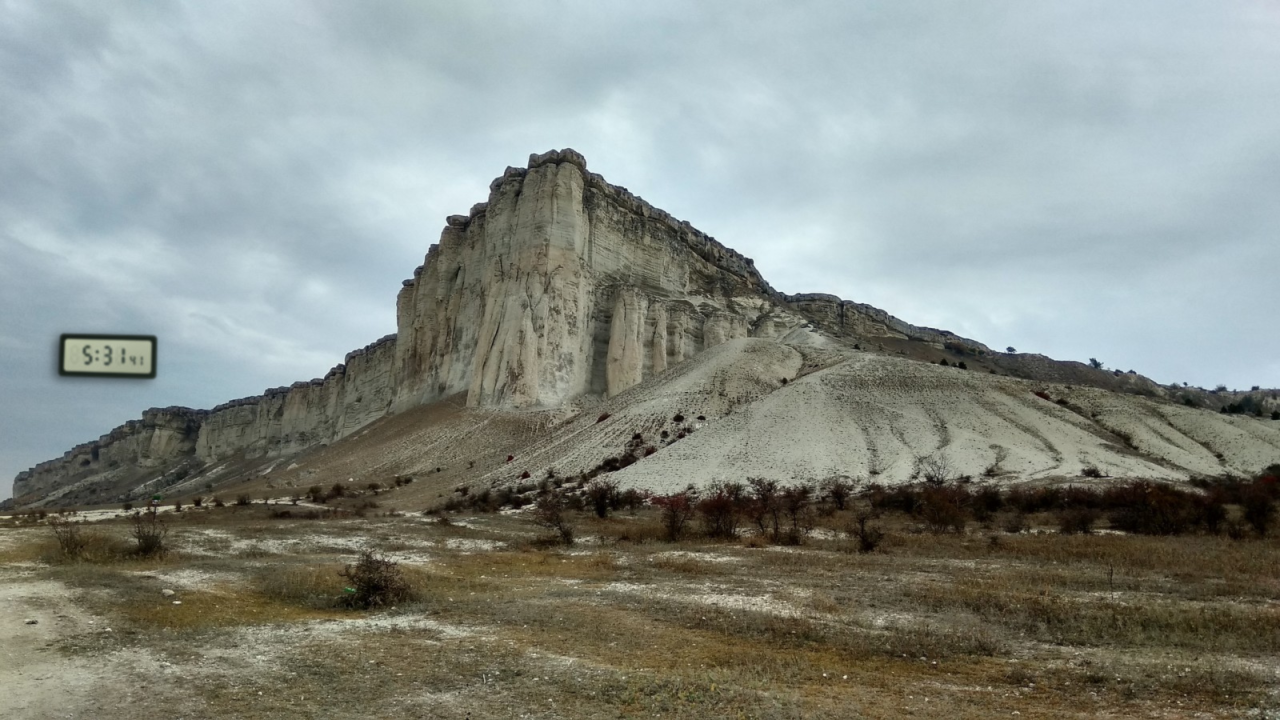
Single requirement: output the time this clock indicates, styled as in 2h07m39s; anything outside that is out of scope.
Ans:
5h31m41s
